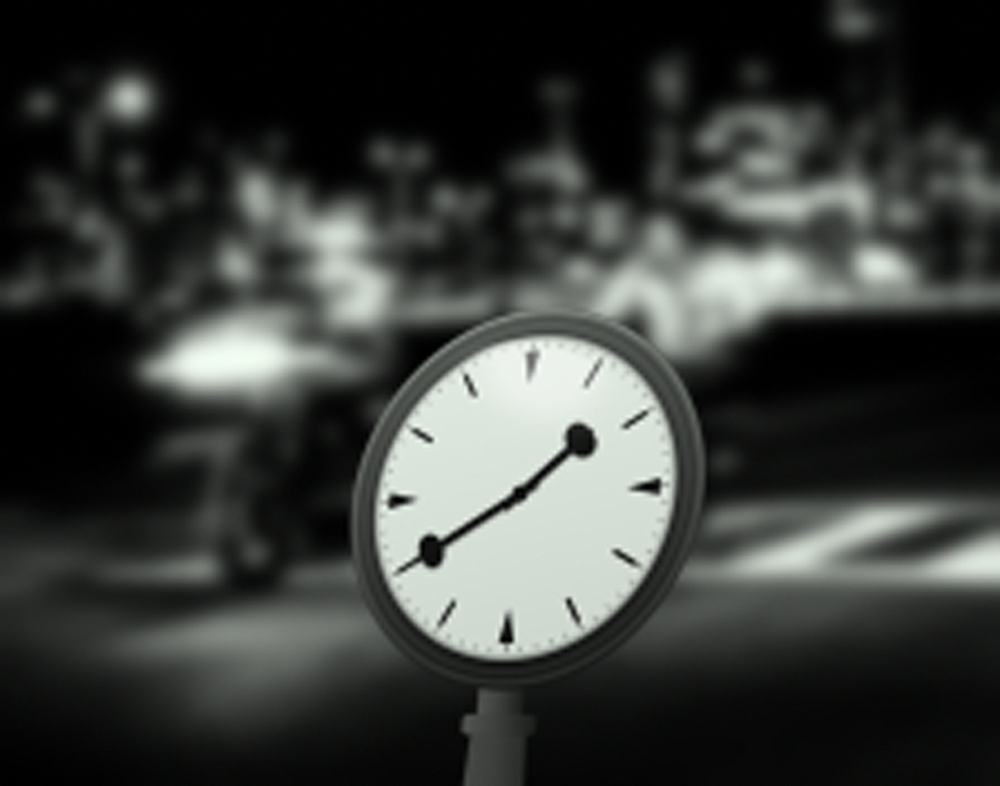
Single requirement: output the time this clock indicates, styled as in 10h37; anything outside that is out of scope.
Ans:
1h40
